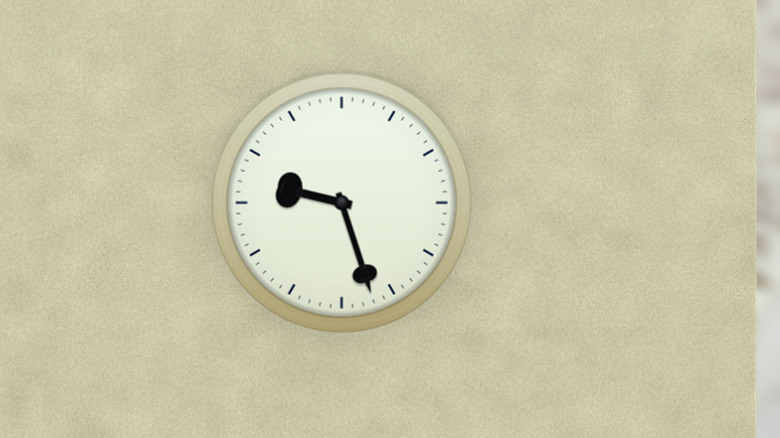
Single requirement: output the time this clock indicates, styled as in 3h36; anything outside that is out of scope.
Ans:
9h27
